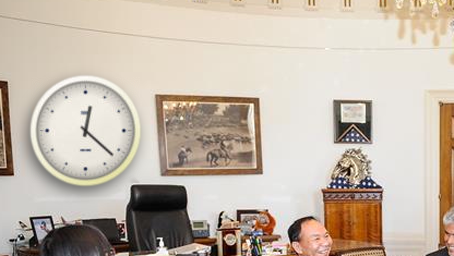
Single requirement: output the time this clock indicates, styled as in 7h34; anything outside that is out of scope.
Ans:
12h22
